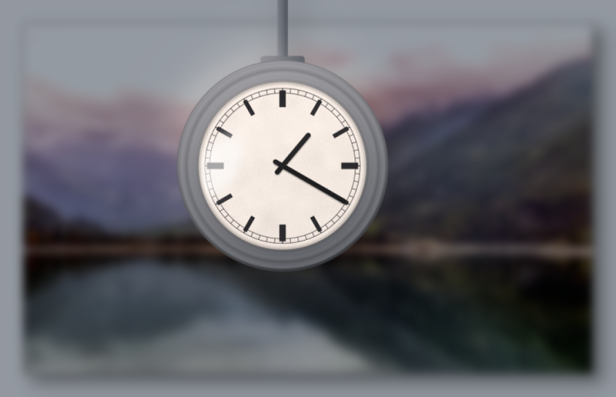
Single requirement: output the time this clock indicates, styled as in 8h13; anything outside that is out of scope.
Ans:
1h20
